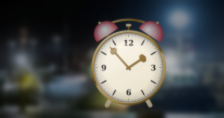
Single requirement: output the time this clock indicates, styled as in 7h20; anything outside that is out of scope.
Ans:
1h53
